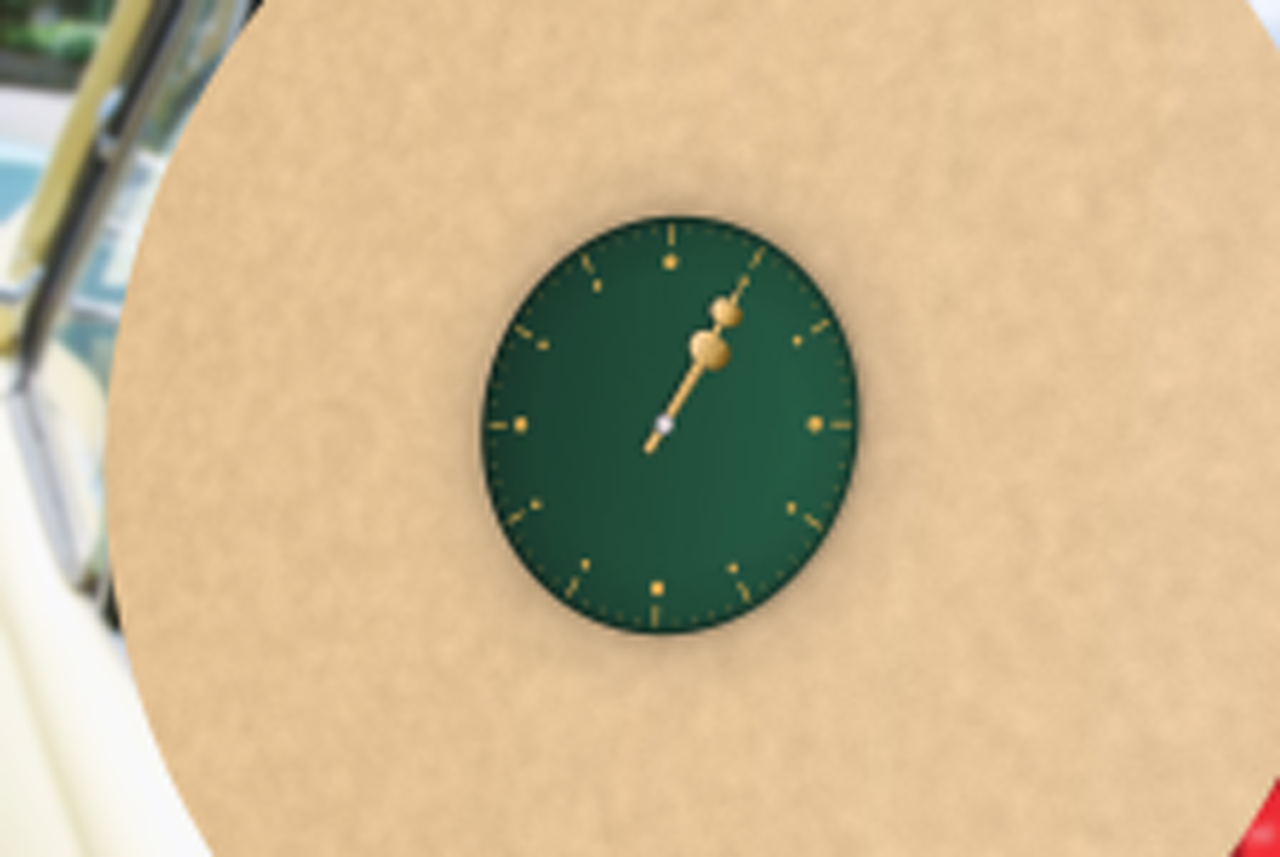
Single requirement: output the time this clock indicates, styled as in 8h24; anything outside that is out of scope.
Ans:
1h05
